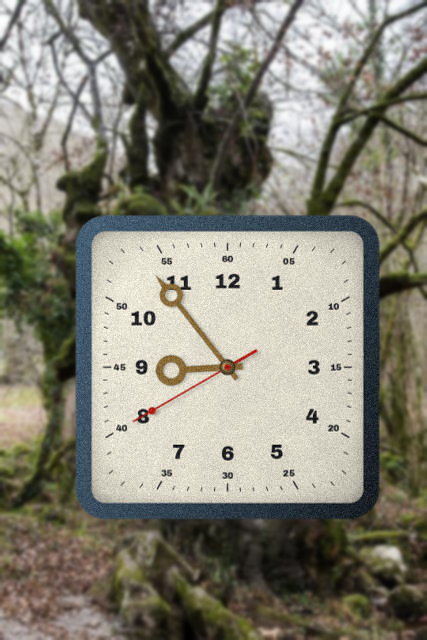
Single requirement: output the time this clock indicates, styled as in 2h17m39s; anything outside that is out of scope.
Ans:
8h53m40s
